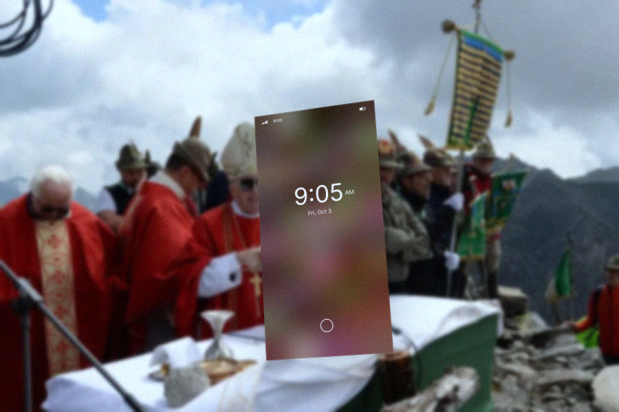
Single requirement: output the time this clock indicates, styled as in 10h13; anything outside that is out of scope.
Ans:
9h05
